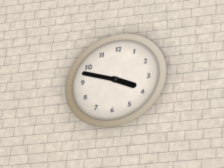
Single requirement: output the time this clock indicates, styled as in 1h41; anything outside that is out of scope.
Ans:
3h48
